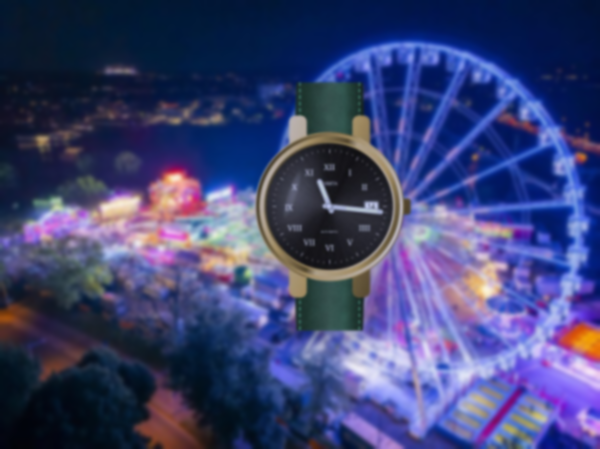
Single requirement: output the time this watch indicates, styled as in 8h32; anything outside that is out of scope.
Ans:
11h16
